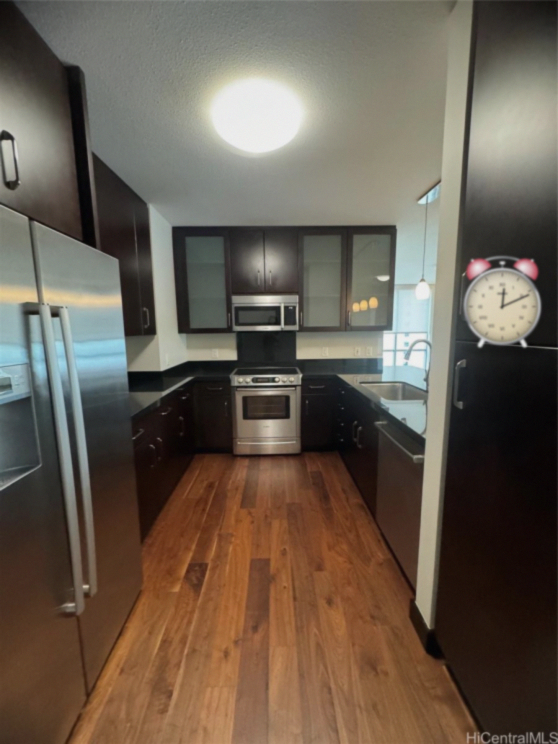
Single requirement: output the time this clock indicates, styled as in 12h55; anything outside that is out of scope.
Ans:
12h11
